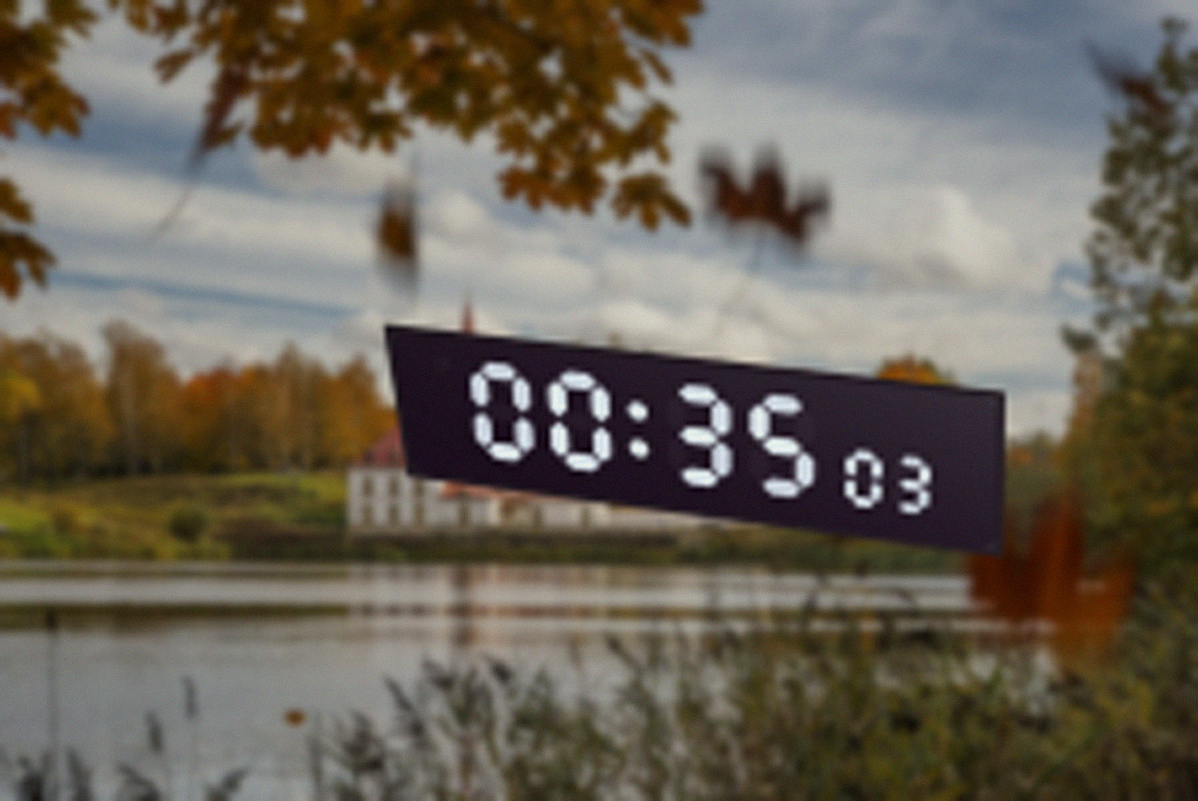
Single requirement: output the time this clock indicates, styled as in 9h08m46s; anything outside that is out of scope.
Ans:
0h35m03s
